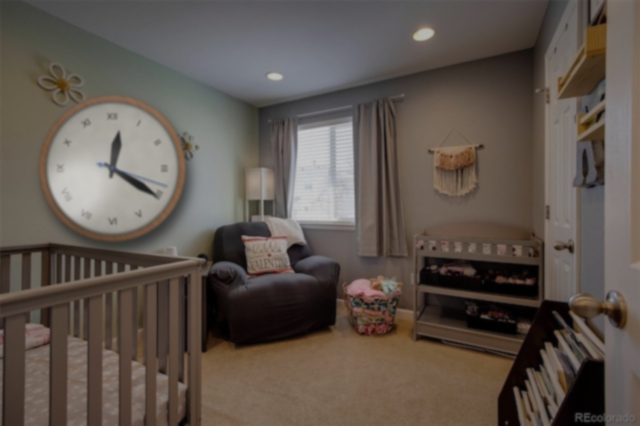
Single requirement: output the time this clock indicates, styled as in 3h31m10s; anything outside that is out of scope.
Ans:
12h20m18s
